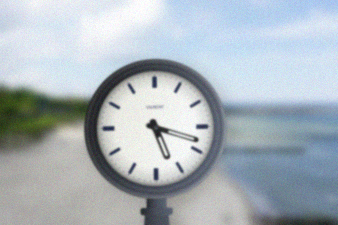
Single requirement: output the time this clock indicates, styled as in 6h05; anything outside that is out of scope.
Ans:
5h18
